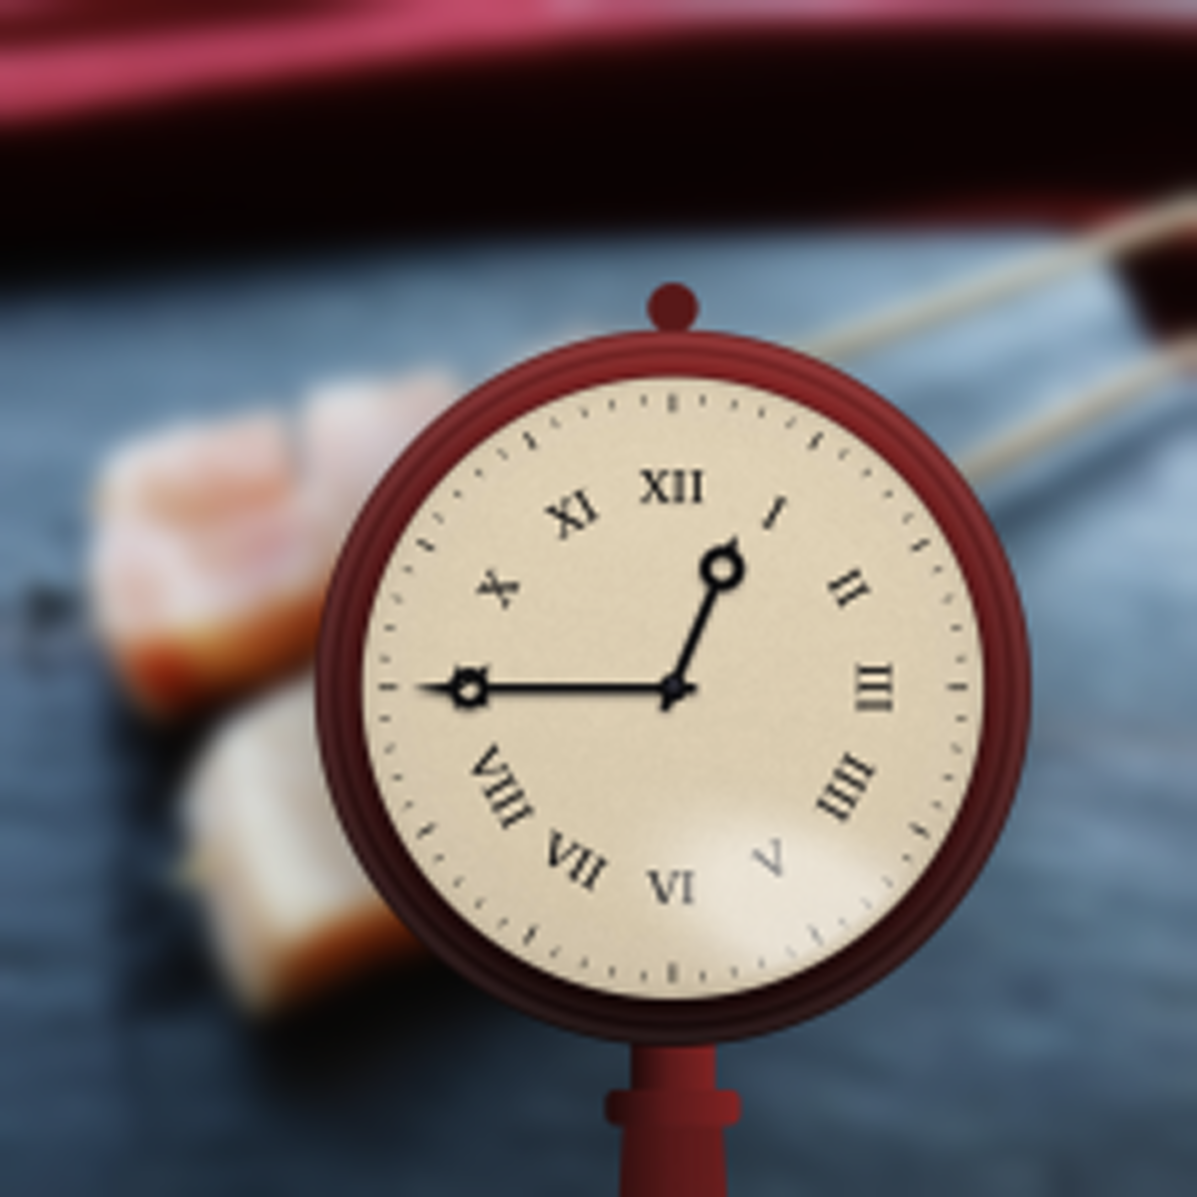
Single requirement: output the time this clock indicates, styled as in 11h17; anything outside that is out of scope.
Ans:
12h45
